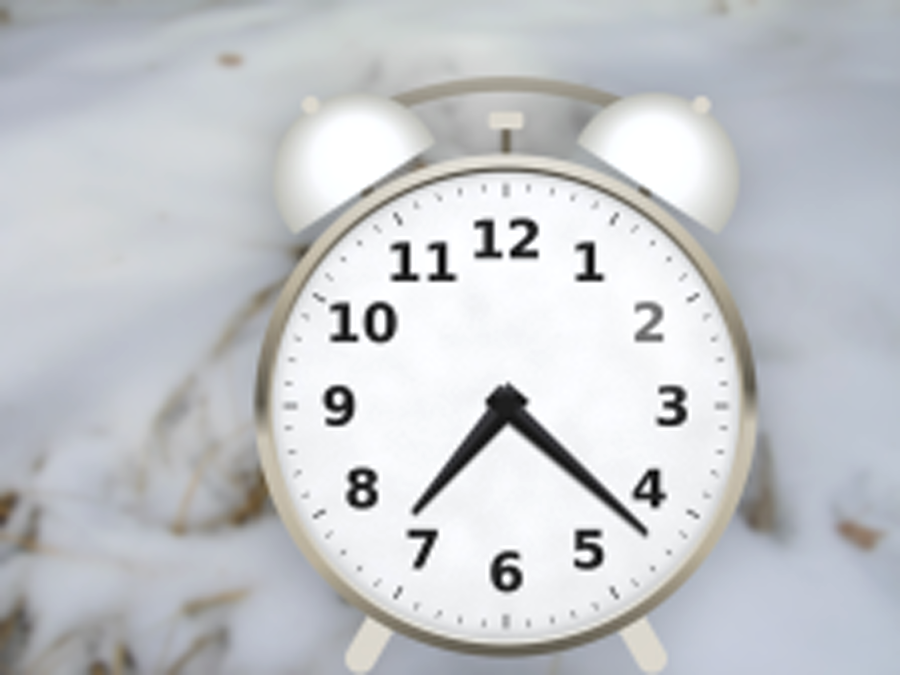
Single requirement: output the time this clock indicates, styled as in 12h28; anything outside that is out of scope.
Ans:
7h22
